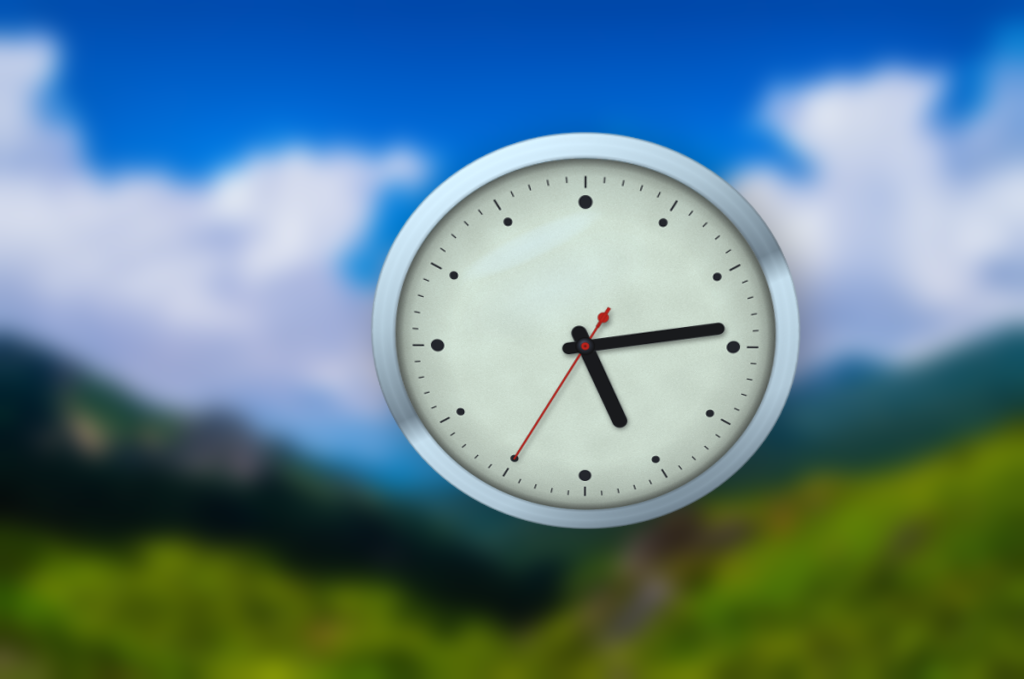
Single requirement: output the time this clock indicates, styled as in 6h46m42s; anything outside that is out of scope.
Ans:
5h13m35s
